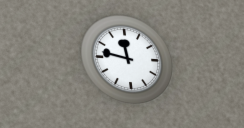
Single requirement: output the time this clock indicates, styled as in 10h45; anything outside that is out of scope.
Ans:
11h47
